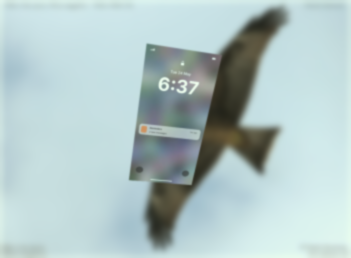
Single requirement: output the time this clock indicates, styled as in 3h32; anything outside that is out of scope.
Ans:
6h37
